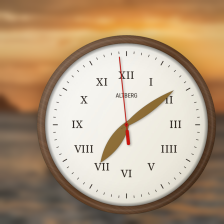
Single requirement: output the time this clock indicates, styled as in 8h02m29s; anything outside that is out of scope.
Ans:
7h08m59s
